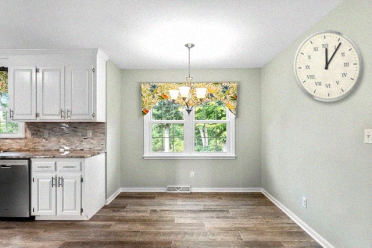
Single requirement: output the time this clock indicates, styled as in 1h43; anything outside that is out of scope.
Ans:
12h06
